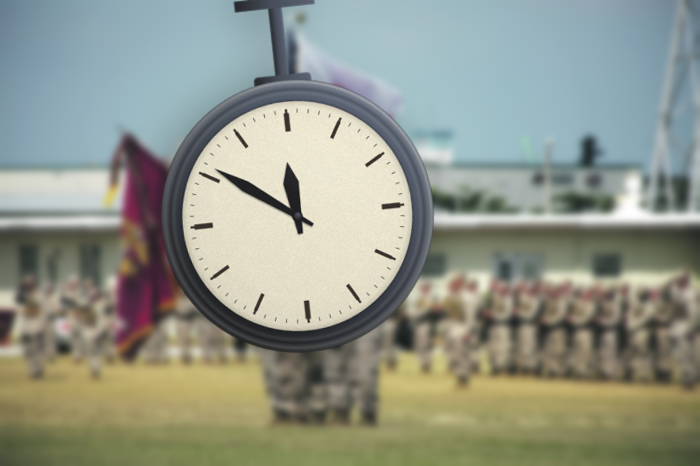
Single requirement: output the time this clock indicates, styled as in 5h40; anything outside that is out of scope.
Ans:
11h51
